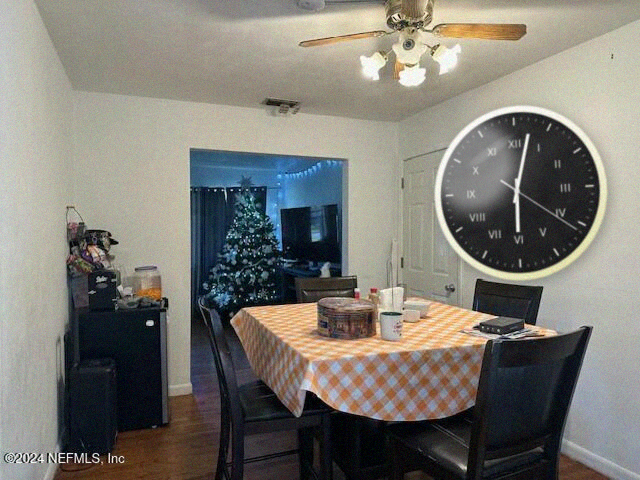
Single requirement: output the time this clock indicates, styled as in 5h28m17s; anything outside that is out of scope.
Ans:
6h02m21s
